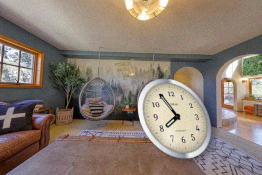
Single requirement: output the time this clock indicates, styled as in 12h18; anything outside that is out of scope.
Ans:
7h55
